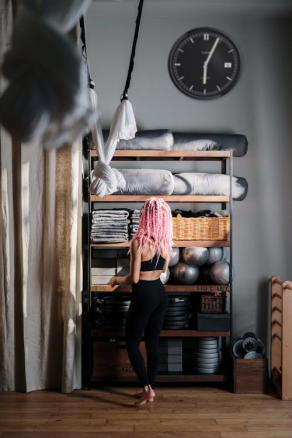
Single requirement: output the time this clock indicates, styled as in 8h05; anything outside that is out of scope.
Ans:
6h04
